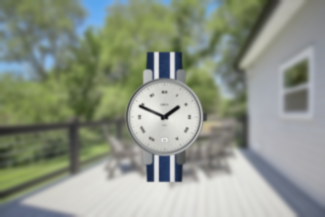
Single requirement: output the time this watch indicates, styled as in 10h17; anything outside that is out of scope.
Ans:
1h49
